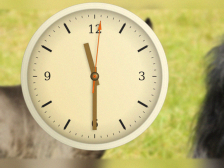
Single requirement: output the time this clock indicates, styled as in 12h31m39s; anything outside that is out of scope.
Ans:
11h30m01s
